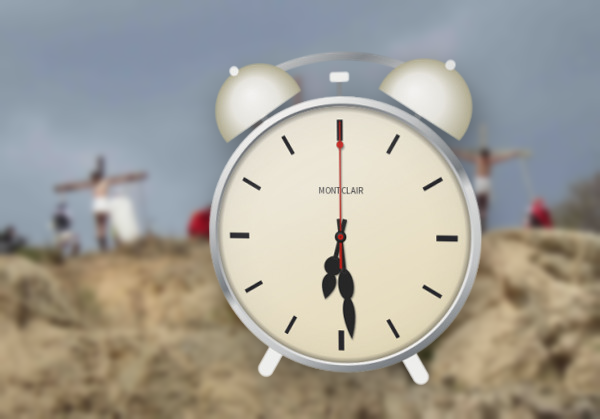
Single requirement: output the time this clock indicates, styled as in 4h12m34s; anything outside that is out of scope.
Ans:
6h29m00s
